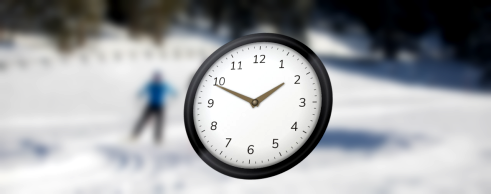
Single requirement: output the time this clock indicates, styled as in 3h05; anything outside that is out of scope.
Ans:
1h49
